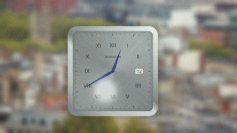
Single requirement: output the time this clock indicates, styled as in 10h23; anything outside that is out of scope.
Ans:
12h40
